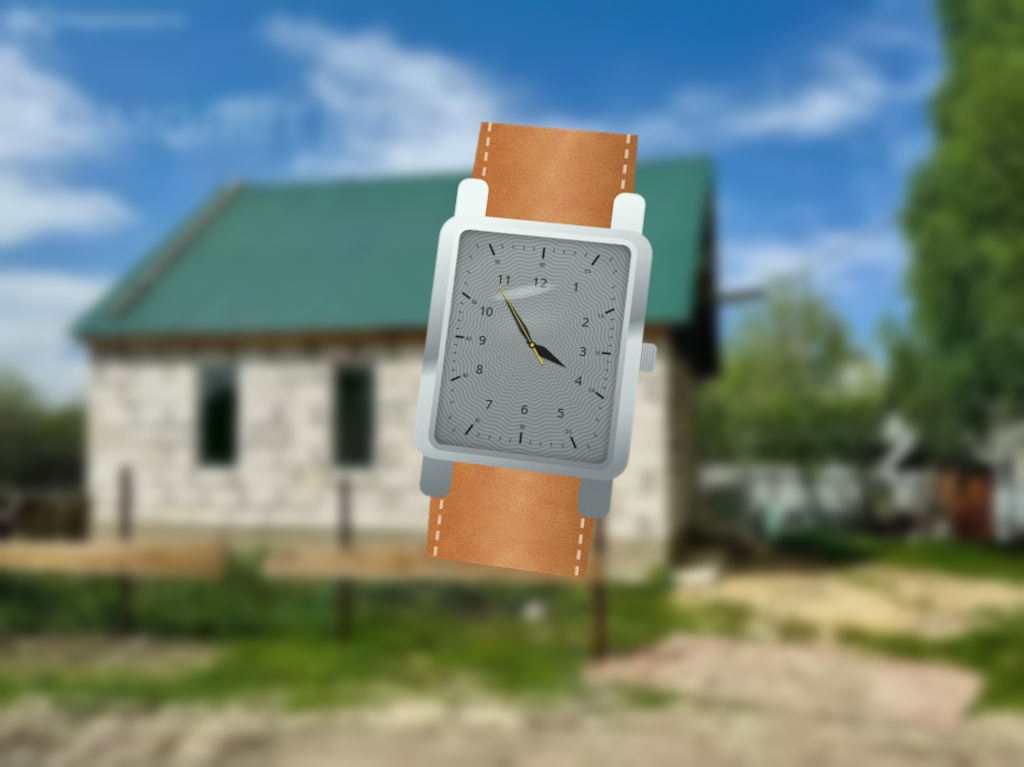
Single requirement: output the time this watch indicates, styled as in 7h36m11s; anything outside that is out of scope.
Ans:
3h53m54s
